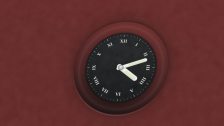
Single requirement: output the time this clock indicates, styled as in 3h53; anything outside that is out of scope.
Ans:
4h12
